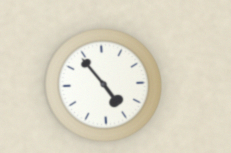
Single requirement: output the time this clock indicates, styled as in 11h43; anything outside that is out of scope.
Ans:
4h54
